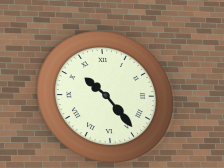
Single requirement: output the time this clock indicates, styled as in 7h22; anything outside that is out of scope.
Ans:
10h24
